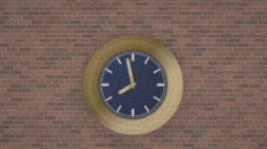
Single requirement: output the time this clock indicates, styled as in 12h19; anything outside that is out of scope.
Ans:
7h58
